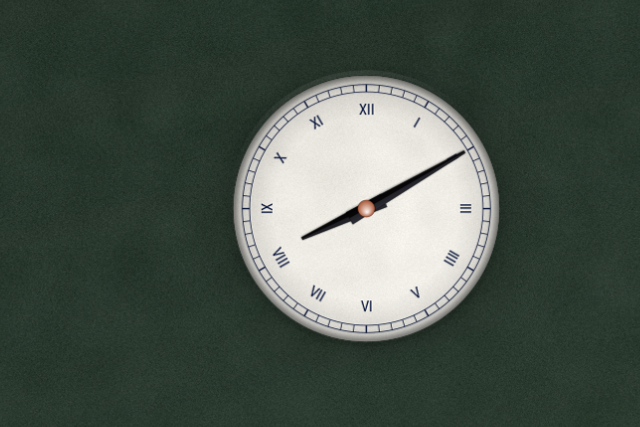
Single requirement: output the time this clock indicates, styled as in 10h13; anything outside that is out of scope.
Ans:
8h10
